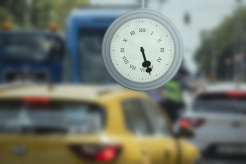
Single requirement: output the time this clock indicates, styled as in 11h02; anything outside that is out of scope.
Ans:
5h27
